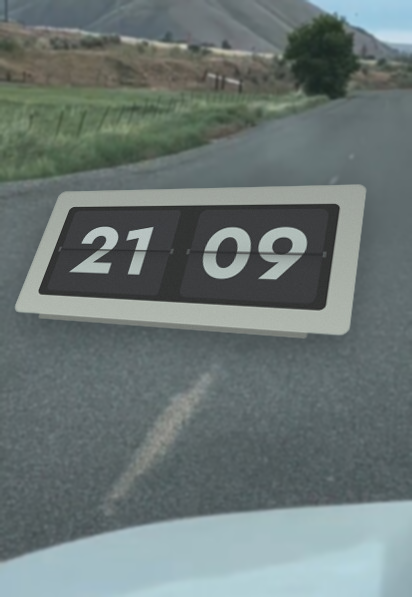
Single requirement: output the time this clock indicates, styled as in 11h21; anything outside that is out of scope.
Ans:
21h09
